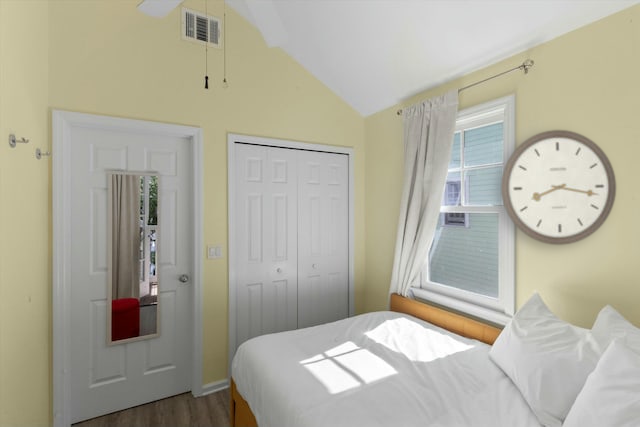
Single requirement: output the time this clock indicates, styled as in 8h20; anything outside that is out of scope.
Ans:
8h17
